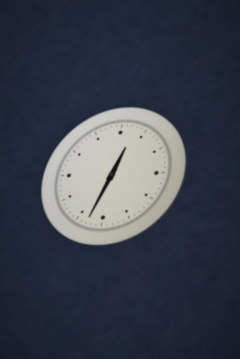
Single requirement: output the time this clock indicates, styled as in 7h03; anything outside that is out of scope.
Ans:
12h33
